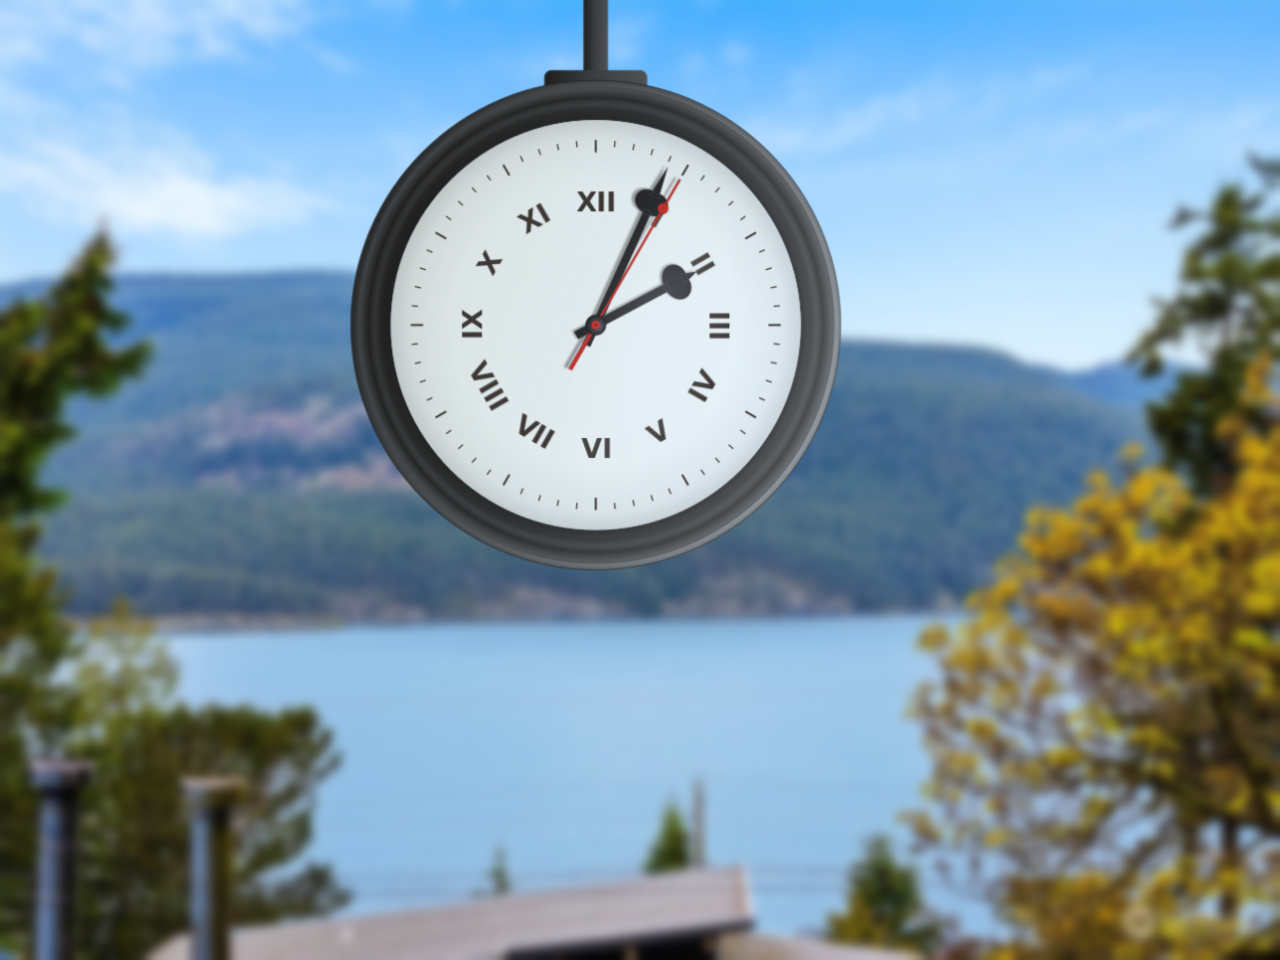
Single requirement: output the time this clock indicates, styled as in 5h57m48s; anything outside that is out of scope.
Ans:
2h04m05s
